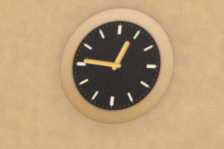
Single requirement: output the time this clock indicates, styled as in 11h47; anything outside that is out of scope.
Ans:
12h46
